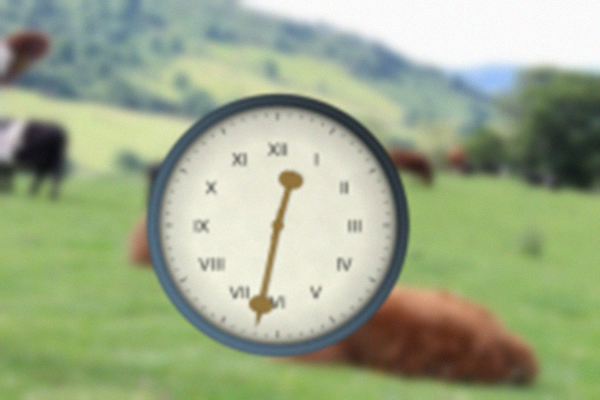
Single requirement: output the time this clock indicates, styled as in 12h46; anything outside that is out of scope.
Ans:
12h32
